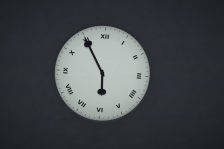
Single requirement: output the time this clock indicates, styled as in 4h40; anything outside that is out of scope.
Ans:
5h55
